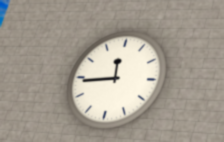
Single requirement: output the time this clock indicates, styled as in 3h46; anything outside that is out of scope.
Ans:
11h44
